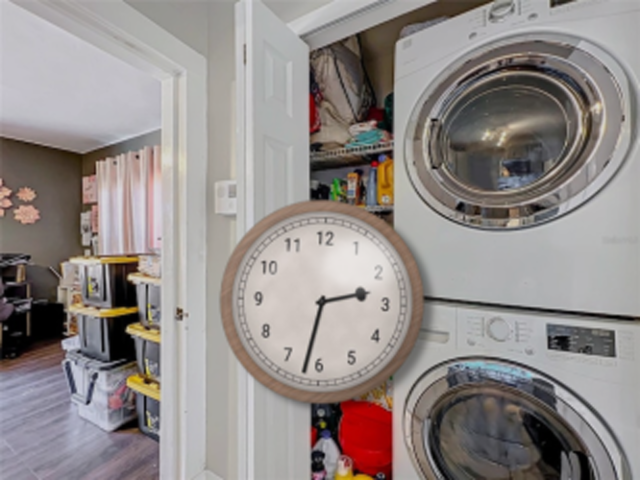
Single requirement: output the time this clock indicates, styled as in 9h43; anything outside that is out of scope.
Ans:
2h32
